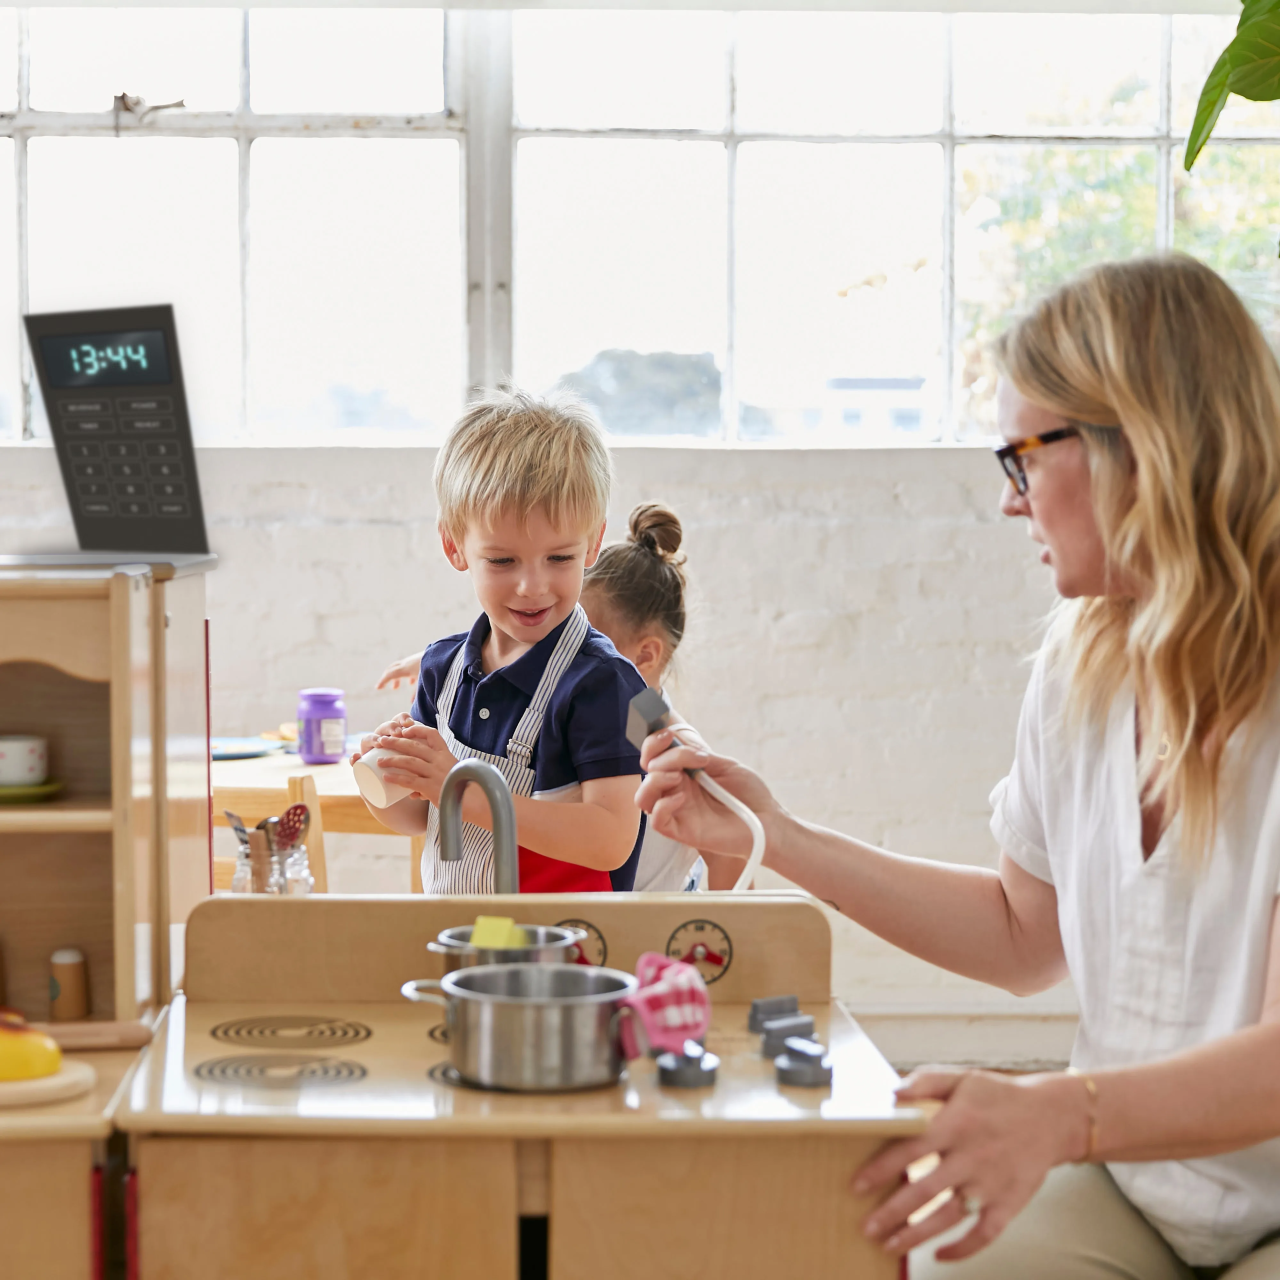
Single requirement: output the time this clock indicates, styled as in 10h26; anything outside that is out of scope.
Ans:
13h44
